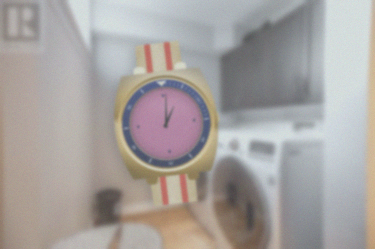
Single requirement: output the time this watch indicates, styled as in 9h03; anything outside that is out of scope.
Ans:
1h01
